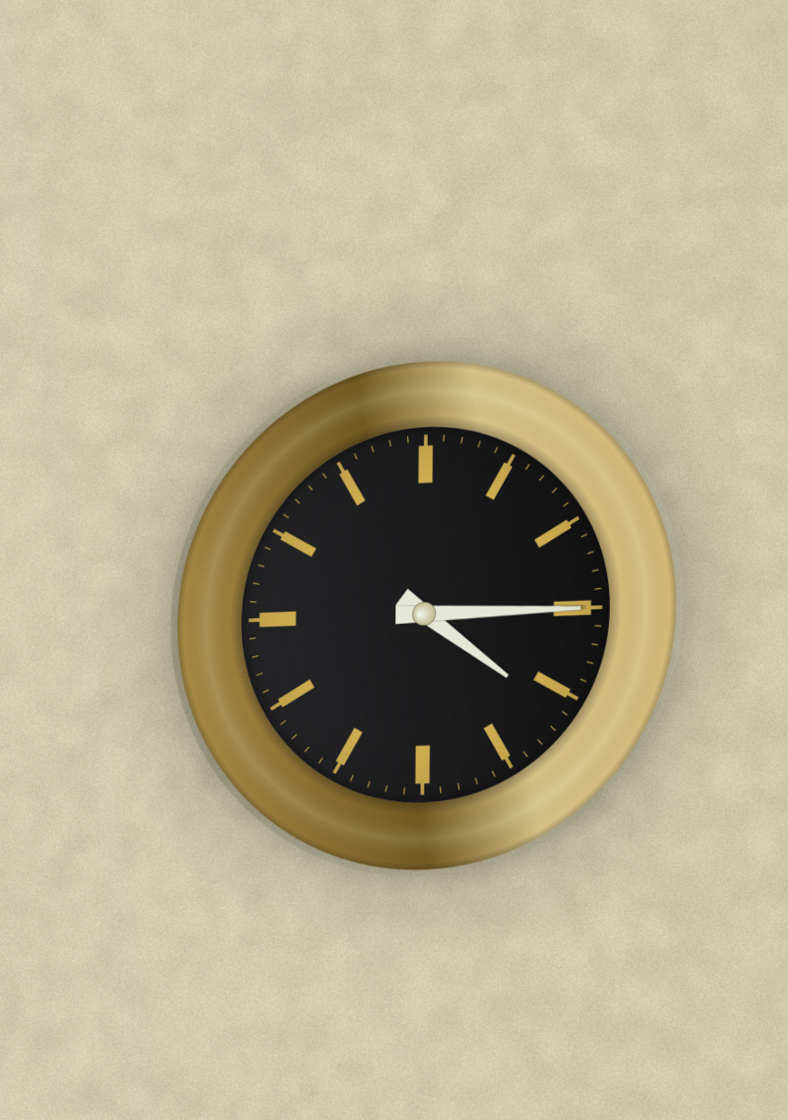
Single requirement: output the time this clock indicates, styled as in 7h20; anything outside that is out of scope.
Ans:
4h15
